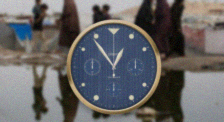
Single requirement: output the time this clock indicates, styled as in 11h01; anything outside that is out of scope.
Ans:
12h54
